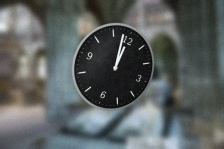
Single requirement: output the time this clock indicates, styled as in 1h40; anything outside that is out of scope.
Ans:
11h58
